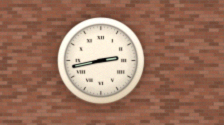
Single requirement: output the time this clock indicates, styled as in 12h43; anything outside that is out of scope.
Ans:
2h43
